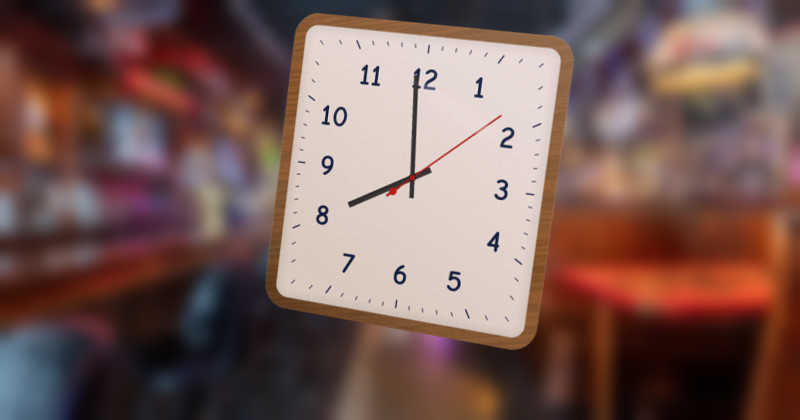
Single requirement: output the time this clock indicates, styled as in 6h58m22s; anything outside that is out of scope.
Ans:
7h59m08s
